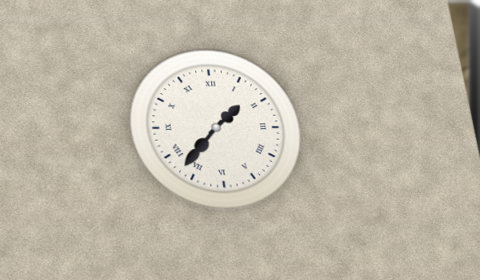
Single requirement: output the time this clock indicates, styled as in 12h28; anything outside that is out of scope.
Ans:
1h37
